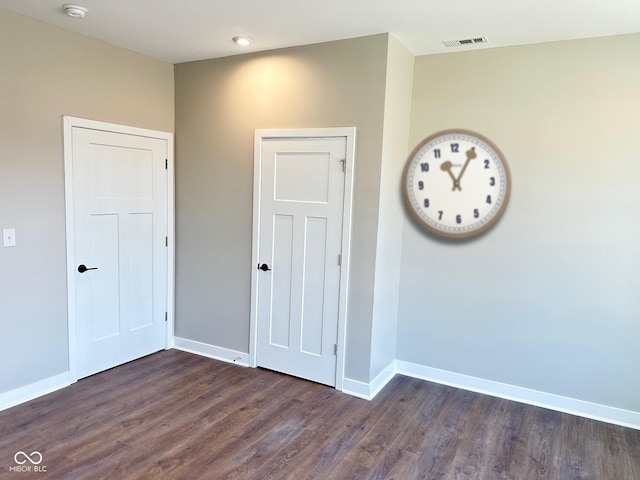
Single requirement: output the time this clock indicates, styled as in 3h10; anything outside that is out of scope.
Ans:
11h05
